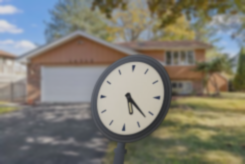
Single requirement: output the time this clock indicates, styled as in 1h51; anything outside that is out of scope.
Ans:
5h22
